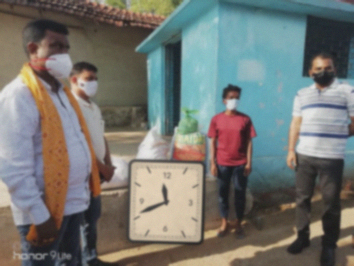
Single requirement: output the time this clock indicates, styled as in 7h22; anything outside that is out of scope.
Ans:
11h41
